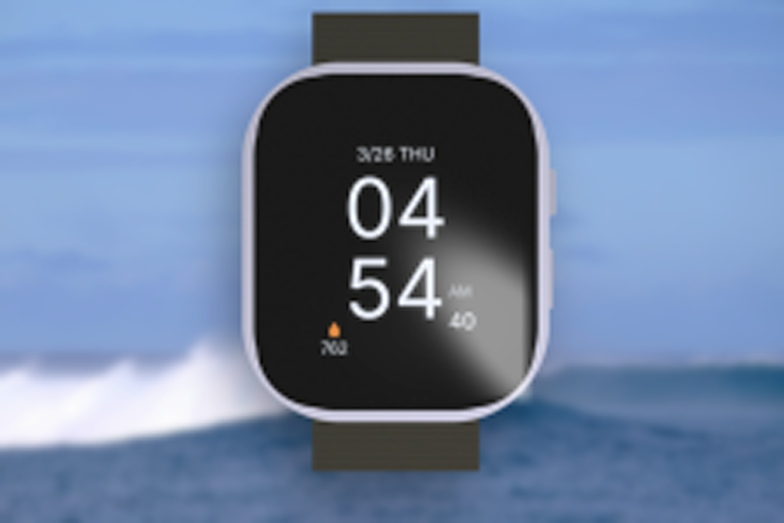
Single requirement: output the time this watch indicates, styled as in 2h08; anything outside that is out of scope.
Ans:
4h54
